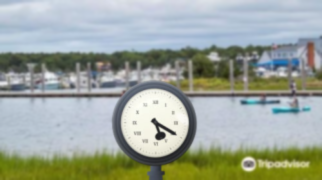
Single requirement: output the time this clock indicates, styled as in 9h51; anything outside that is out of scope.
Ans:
5h20
